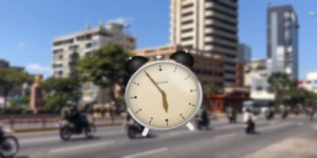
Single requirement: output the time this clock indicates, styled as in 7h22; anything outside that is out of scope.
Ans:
5h55
